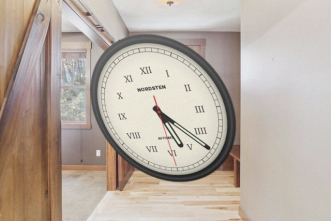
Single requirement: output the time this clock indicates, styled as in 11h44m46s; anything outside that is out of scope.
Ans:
5h22m30s
